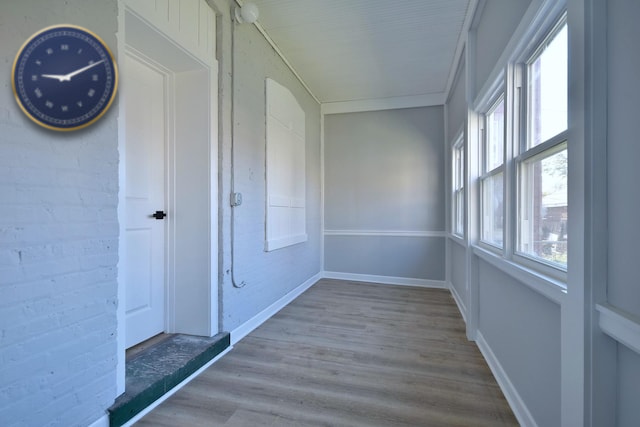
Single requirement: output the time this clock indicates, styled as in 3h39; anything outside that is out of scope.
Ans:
9h11
